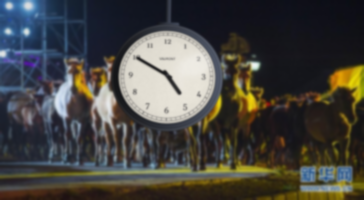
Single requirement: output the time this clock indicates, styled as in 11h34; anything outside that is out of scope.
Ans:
4h50
